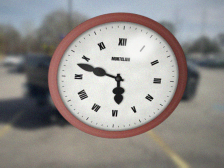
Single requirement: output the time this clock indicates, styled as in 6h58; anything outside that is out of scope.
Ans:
5h48
